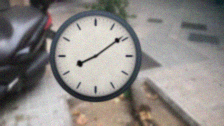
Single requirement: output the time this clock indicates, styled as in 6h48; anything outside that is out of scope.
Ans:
8h09
